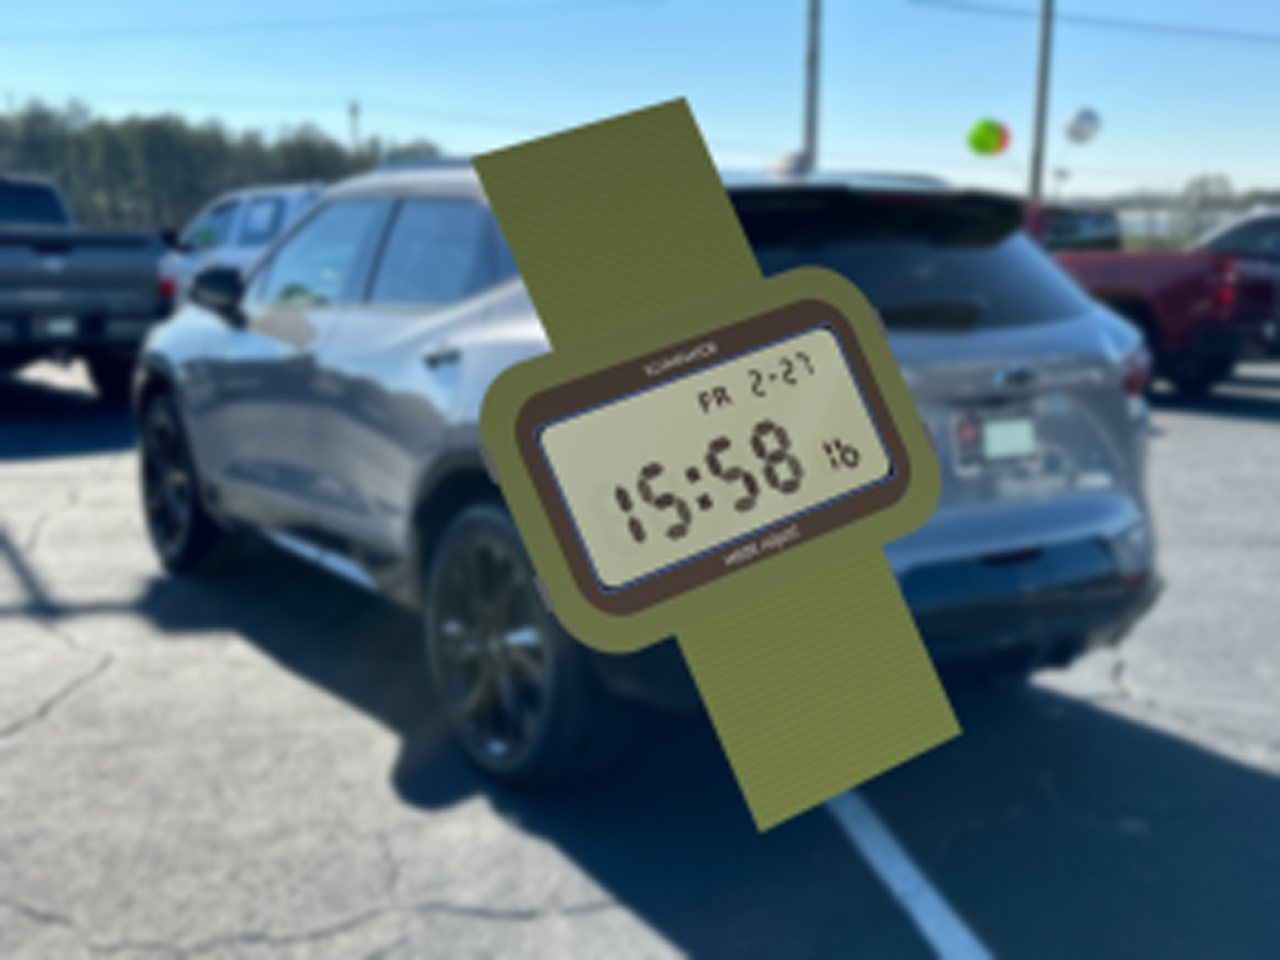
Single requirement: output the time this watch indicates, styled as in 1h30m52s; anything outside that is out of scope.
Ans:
15h58m16s
